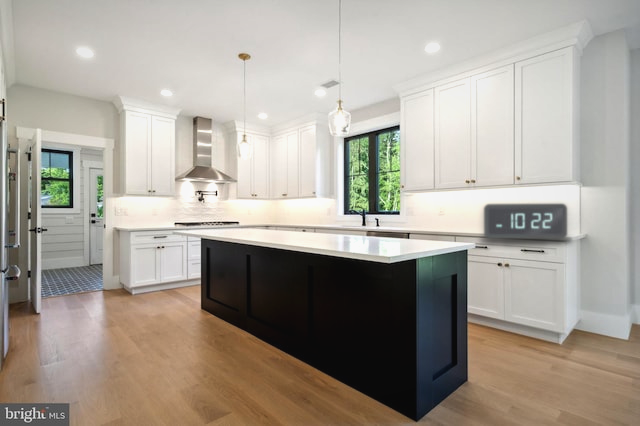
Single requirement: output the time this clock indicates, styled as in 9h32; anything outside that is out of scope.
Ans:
10h22
